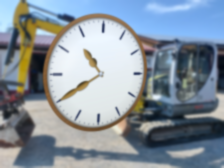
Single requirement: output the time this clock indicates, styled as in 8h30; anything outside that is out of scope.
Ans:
10h40
